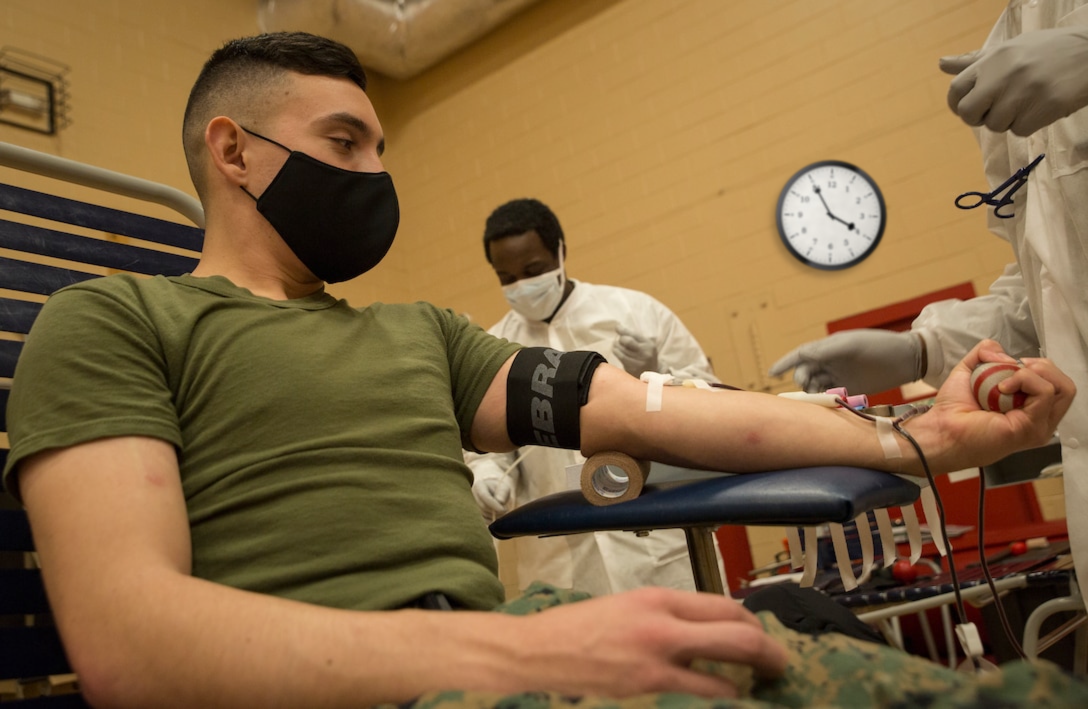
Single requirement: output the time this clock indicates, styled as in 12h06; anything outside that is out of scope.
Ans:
3h55
